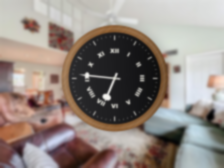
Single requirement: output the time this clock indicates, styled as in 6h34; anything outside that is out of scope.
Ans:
6h46
